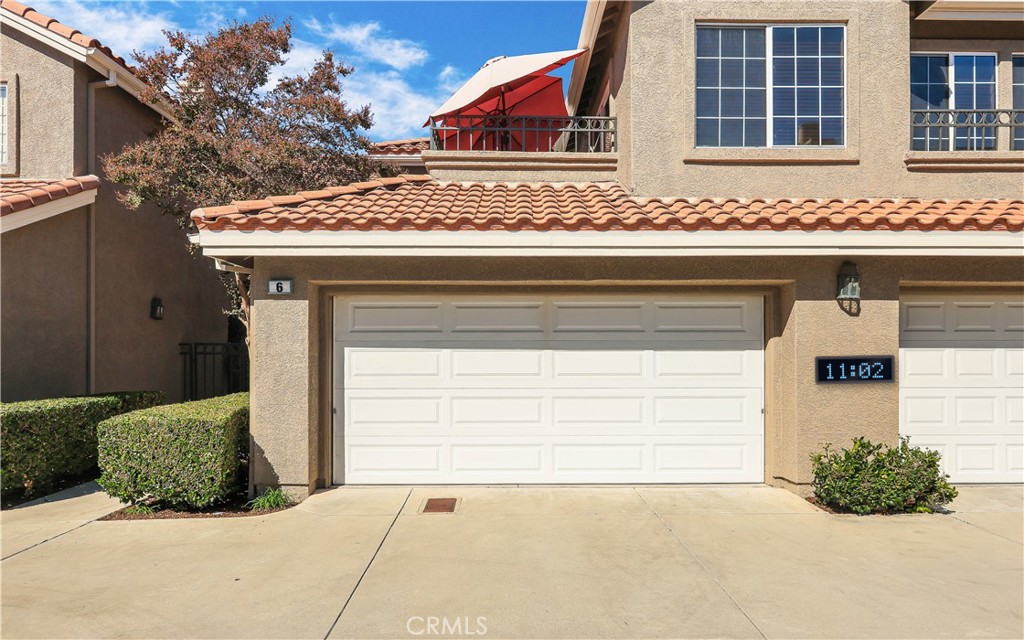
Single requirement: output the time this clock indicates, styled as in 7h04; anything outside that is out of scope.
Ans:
11h02
